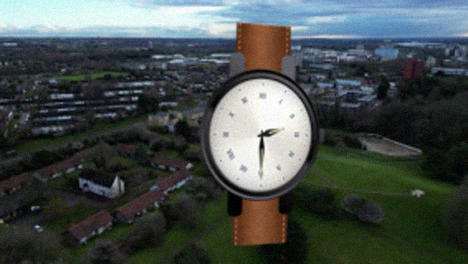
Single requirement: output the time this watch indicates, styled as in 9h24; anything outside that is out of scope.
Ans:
2h30
